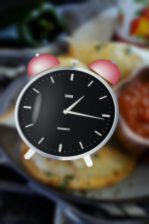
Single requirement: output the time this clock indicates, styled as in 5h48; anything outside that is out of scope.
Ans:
1h16
